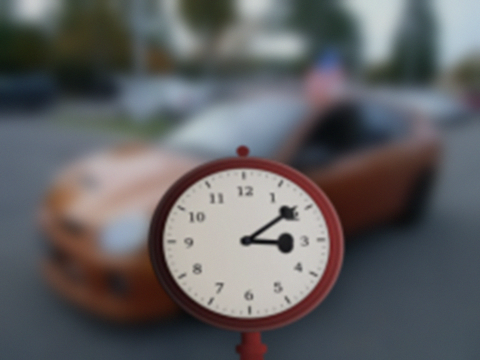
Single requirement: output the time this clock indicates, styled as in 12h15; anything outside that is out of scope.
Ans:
3h09
